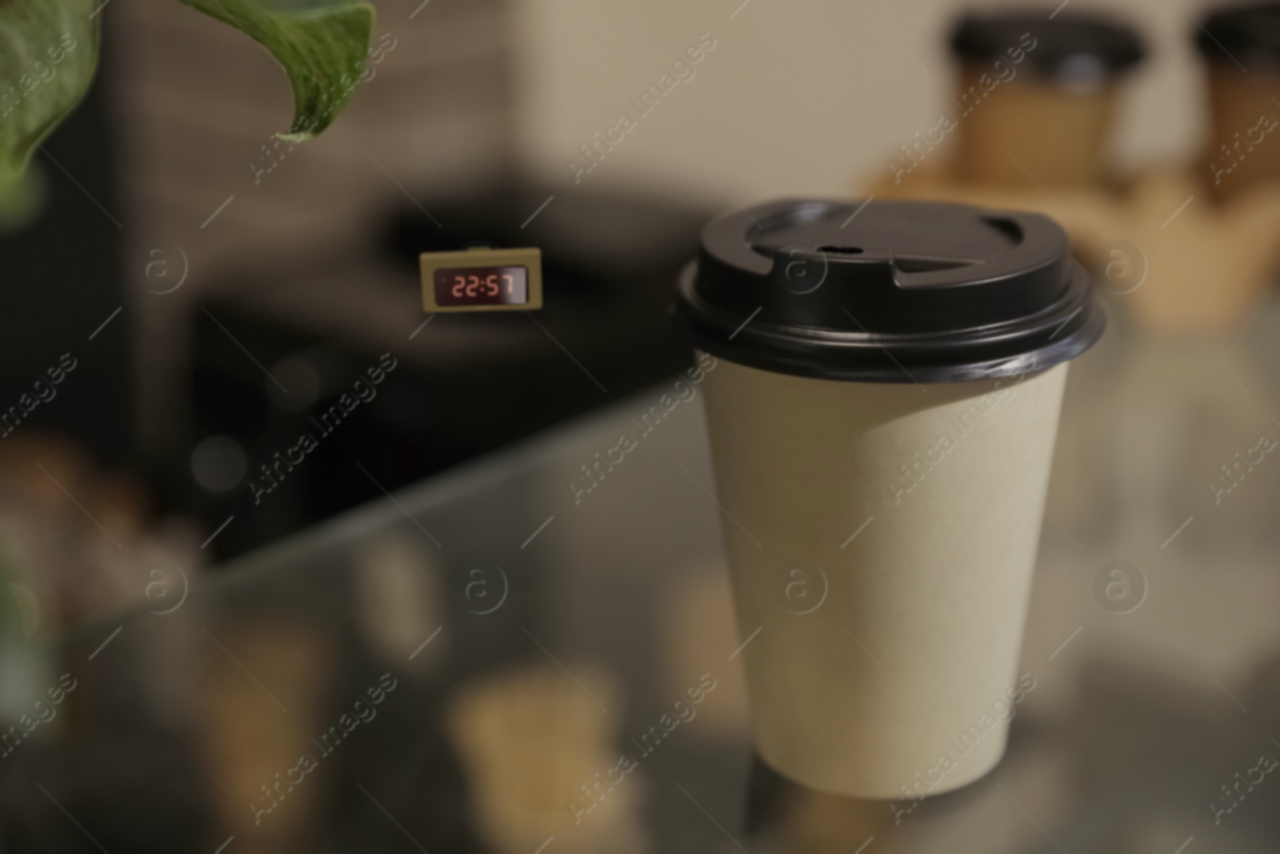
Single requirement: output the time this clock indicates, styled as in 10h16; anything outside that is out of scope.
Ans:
22h57
